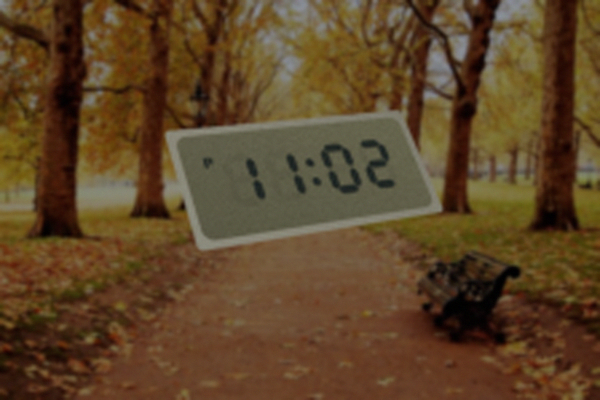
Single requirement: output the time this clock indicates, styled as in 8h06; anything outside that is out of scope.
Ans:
11h02
